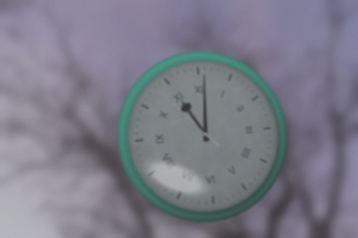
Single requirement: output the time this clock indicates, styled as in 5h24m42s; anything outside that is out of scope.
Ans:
11h00m53s
